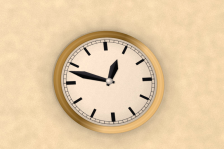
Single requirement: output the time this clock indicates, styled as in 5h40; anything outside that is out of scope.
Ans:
12h48
